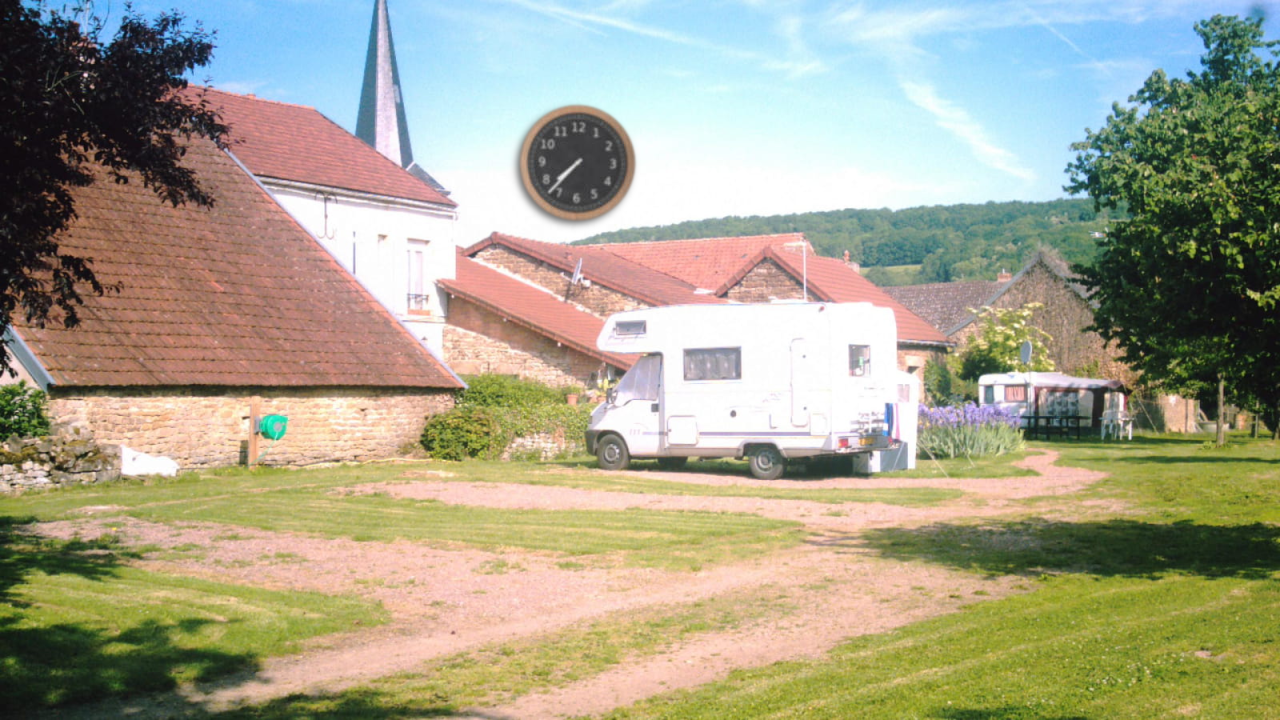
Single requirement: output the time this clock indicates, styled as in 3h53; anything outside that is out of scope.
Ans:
7h37
